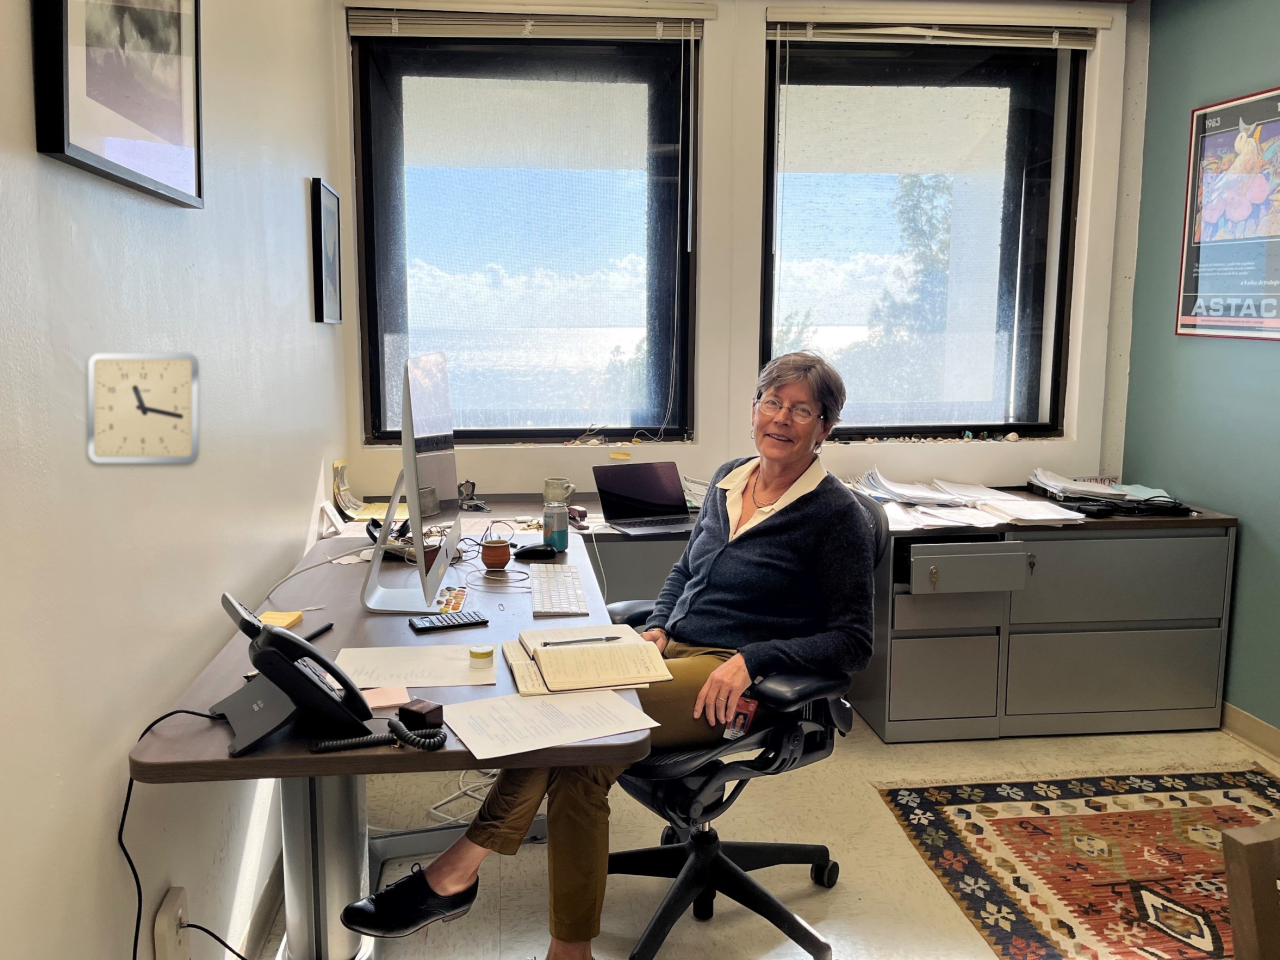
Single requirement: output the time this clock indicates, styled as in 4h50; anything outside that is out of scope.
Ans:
11h17
